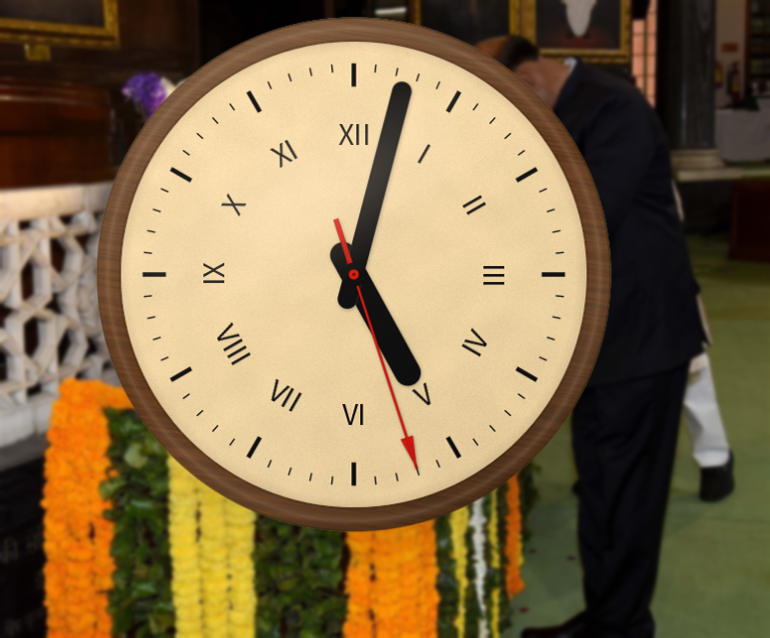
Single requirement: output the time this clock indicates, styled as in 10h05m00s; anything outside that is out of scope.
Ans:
5h02m27s
